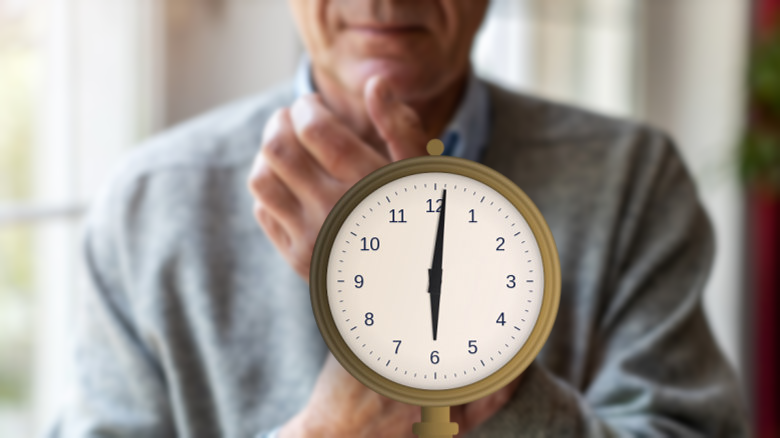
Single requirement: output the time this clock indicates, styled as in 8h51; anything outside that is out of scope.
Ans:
6h01
